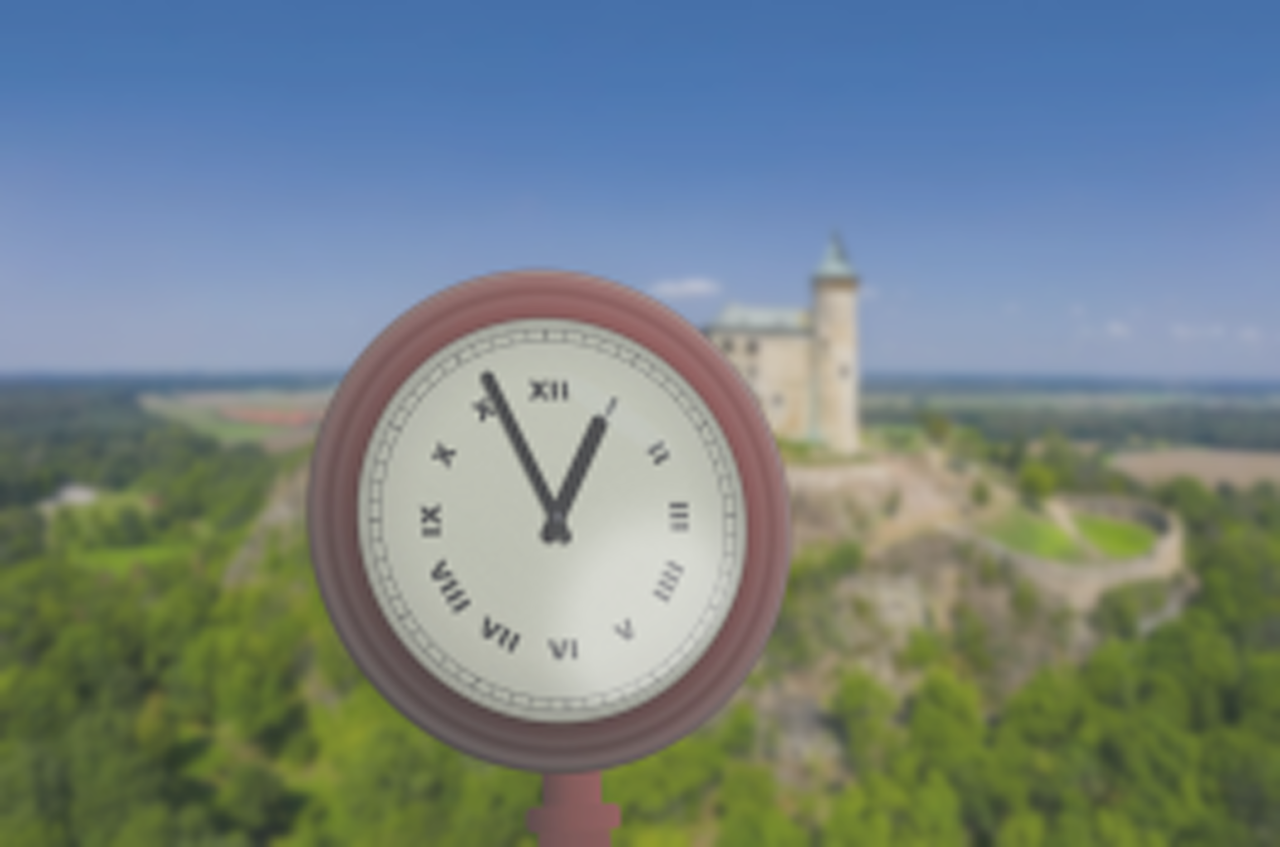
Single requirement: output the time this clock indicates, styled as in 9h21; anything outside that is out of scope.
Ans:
12h56
